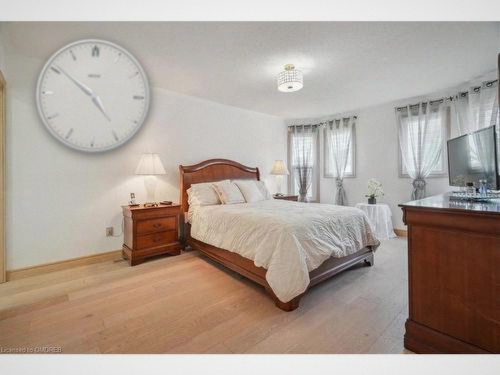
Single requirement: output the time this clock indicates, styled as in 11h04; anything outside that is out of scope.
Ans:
4h51
